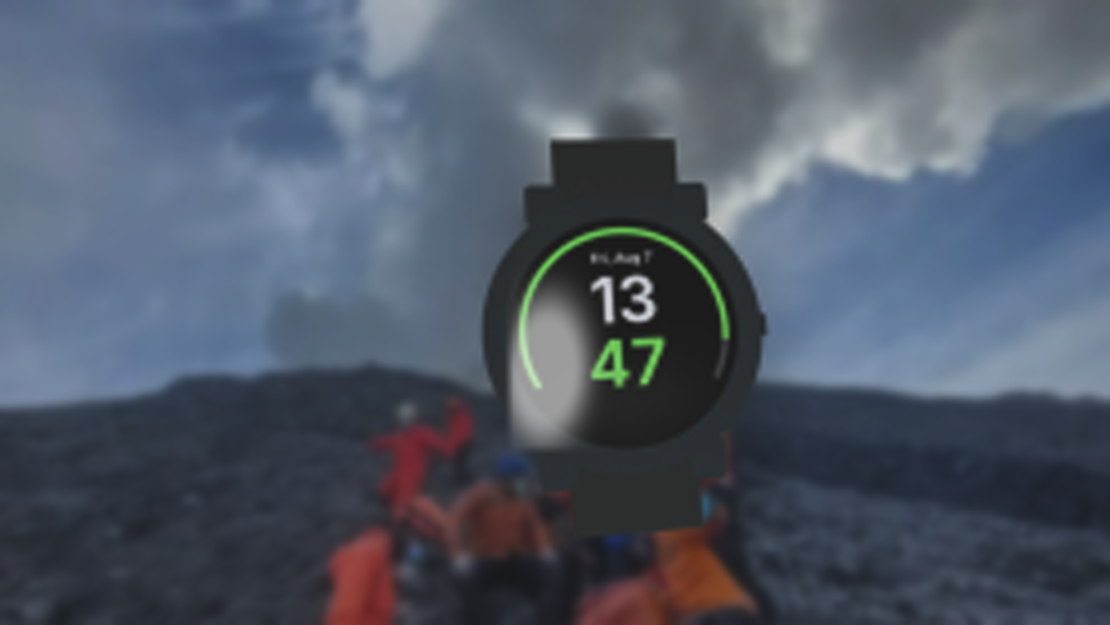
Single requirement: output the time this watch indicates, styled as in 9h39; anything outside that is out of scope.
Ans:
13h47
